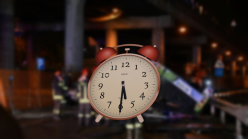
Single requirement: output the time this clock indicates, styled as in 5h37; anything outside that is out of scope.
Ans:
5h30
